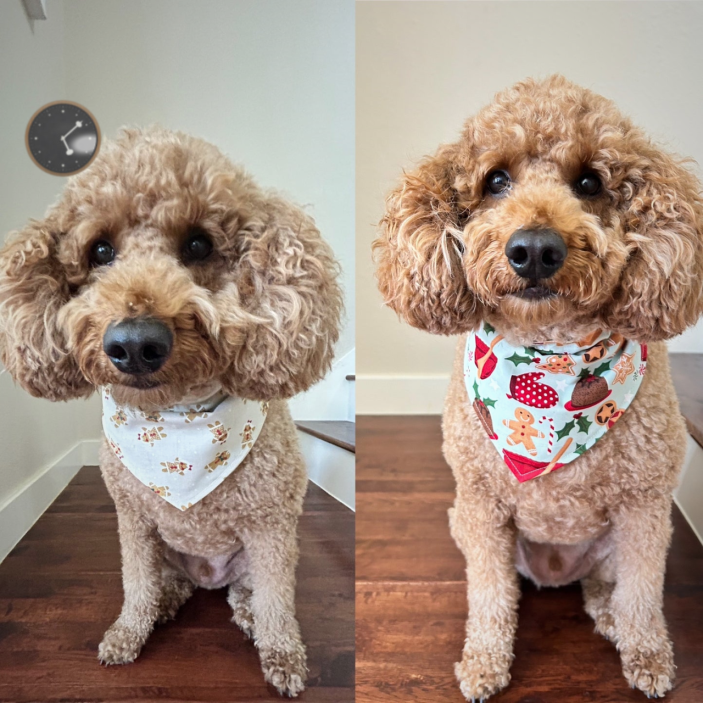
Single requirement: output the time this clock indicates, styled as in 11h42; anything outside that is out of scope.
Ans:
5h08
